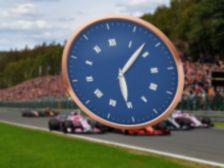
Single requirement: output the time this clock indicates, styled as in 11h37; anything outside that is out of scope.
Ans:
6h08
